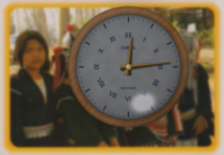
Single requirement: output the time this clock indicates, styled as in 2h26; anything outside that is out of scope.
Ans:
12h14
